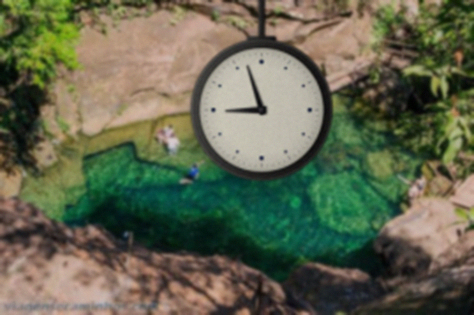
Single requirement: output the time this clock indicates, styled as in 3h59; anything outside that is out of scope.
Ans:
8h57
